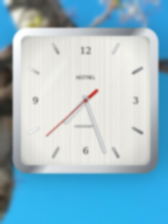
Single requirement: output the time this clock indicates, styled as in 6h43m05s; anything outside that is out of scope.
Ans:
7h26m38s
